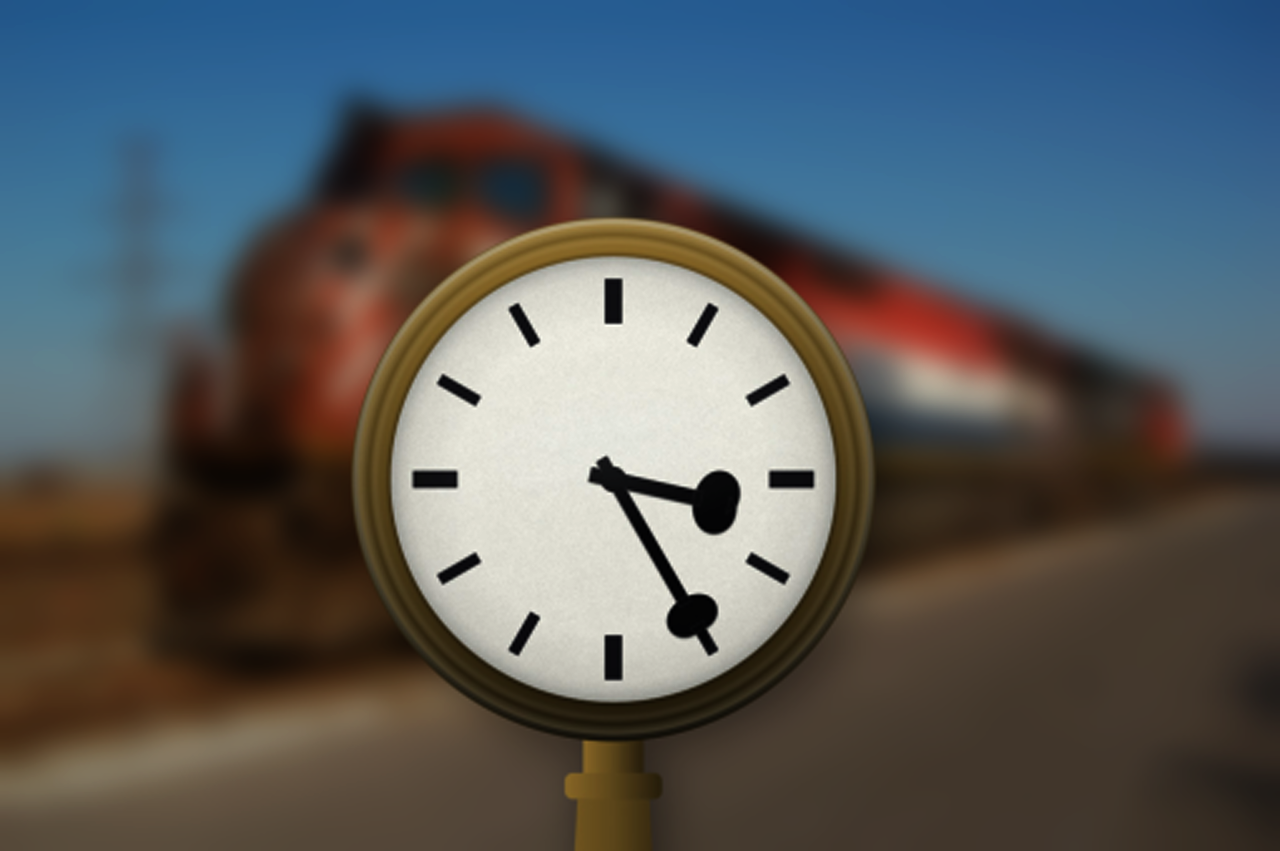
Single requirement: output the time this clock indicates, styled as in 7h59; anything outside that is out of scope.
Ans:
3h25
